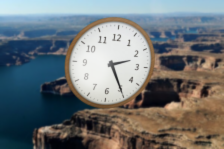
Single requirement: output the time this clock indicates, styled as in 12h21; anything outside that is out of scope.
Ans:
2h25
